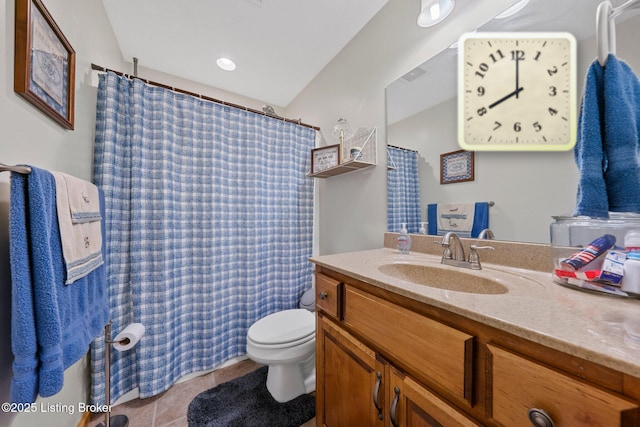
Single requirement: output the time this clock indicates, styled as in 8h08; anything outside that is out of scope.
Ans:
8h00
